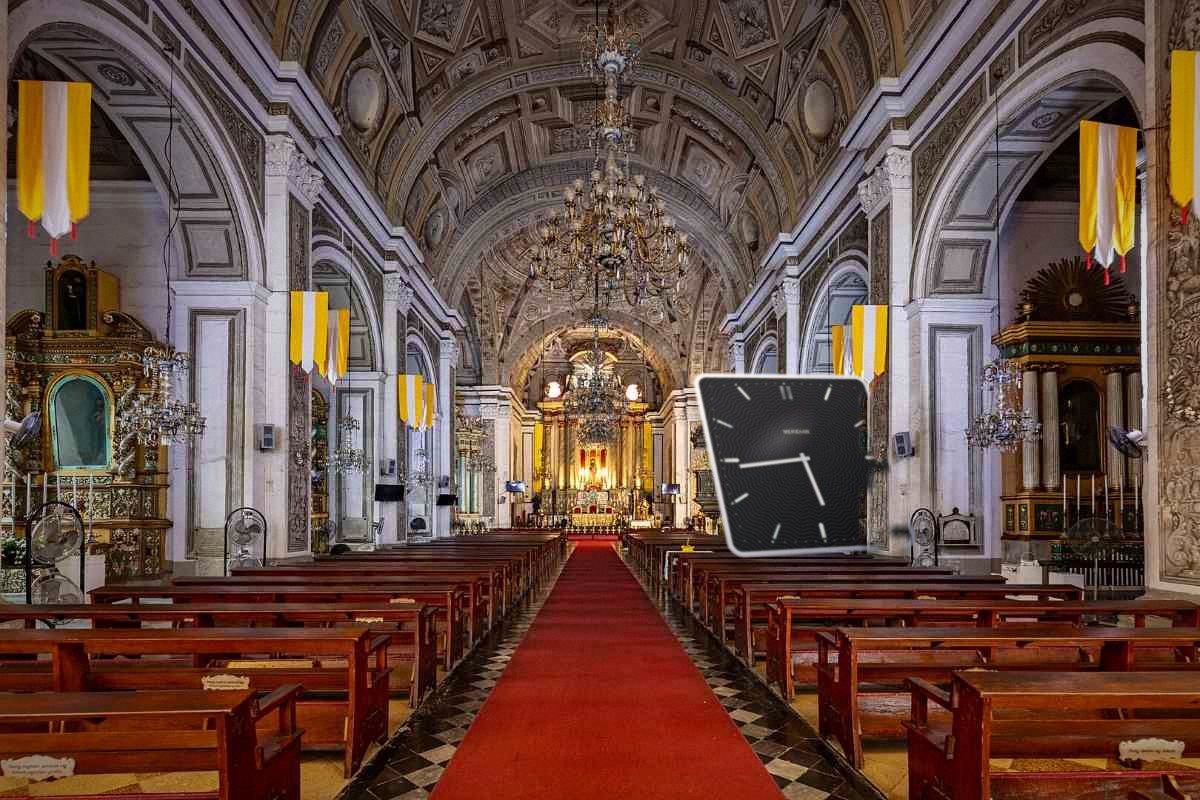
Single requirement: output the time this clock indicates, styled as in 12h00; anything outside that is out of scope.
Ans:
5h44
